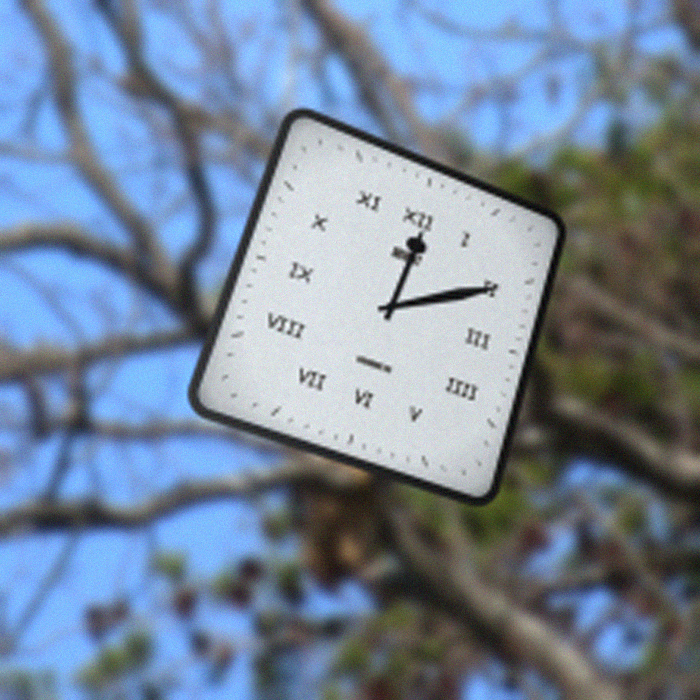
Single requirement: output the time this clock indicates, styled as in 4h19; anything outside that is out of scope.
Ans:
12h10
